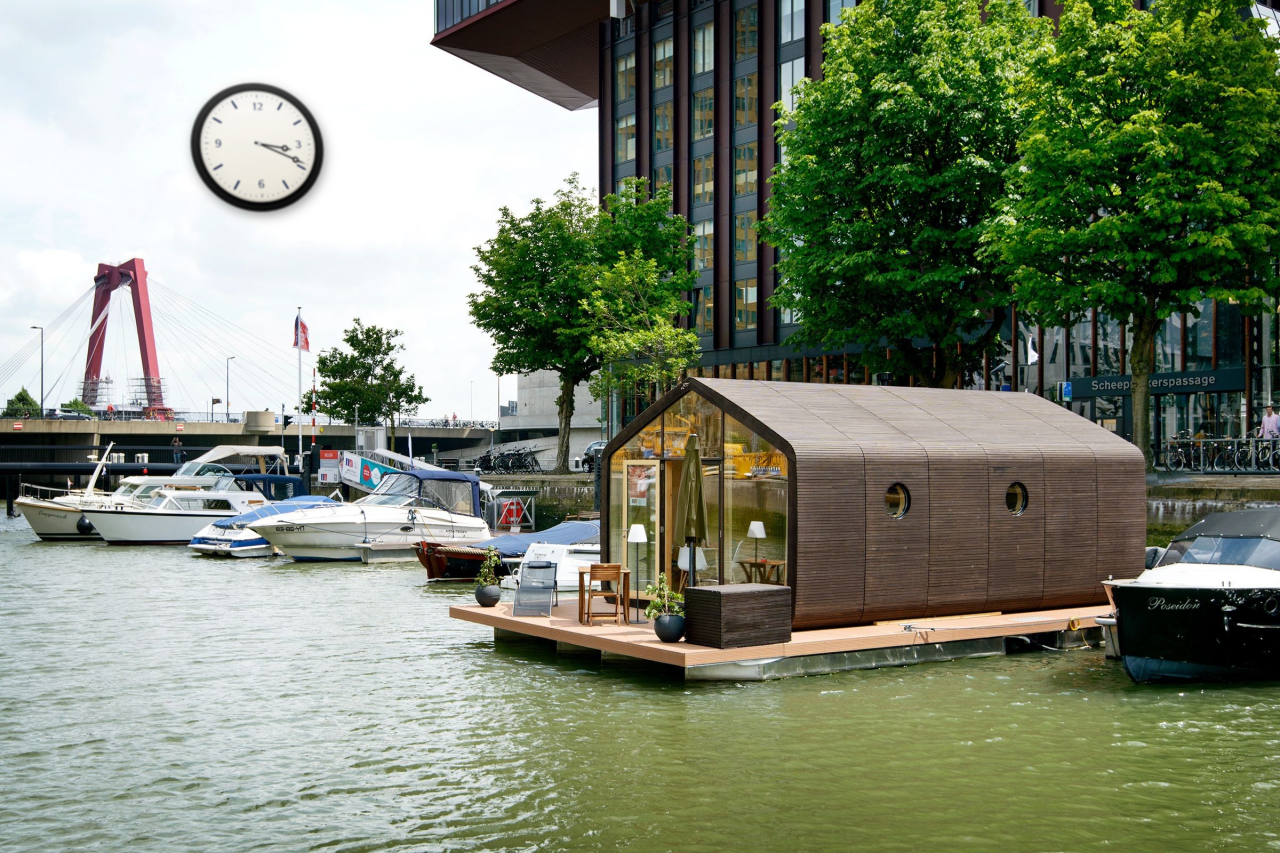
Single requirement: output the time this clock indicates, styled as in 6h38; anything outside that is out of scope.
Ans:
3h19
